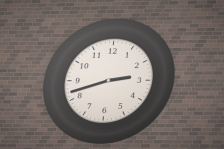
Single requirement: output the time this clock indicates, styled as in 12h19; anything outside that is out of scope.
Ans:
2h42
